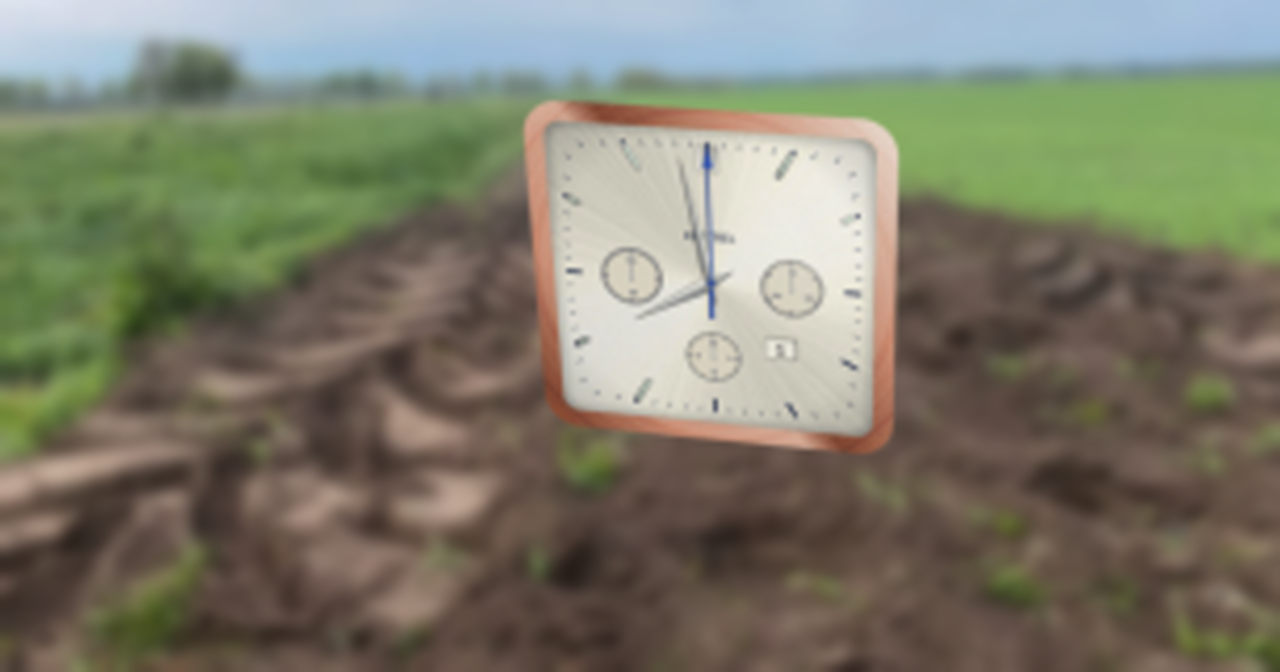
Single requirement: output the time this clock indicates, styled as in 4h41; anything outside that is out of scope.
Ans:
7h58
